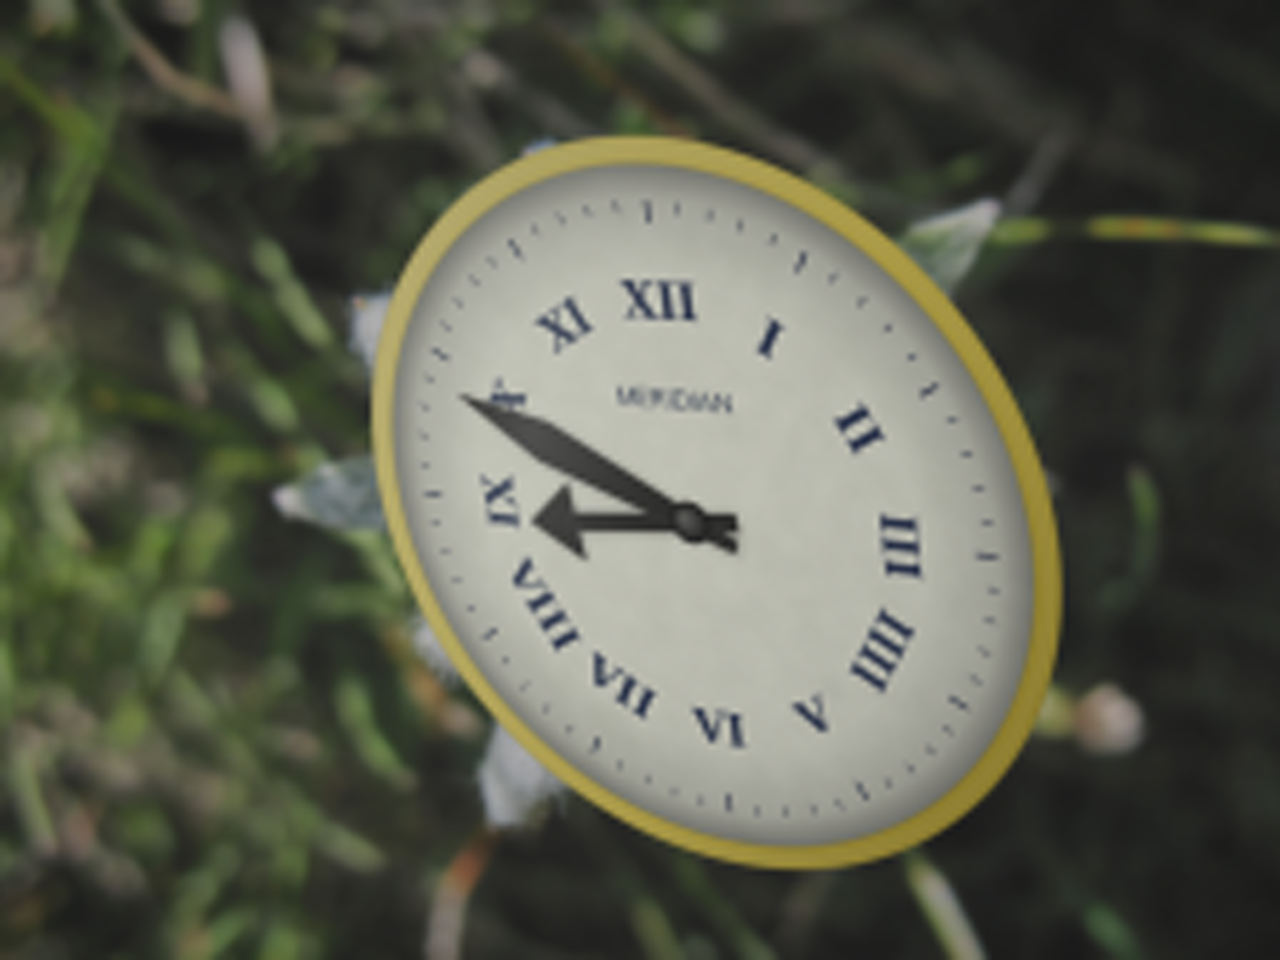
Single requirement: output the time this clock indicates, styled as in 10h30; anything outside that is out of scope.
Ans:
8h49
